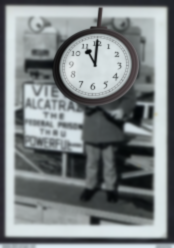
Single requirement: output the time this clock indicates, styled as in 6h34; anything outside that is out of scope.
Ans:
11h00
